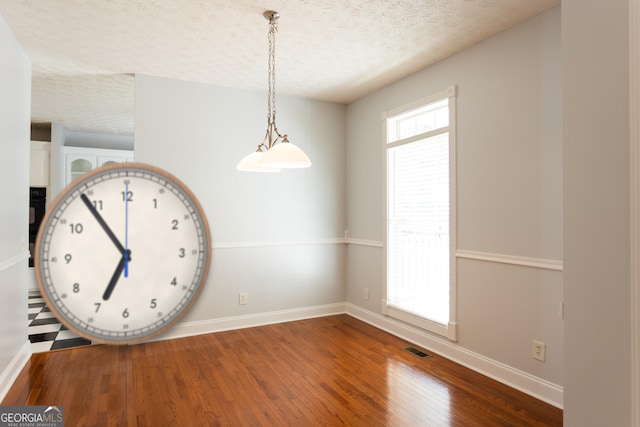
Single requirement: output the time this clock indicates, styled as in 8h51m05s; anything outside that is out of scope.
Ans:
6h54m00s
